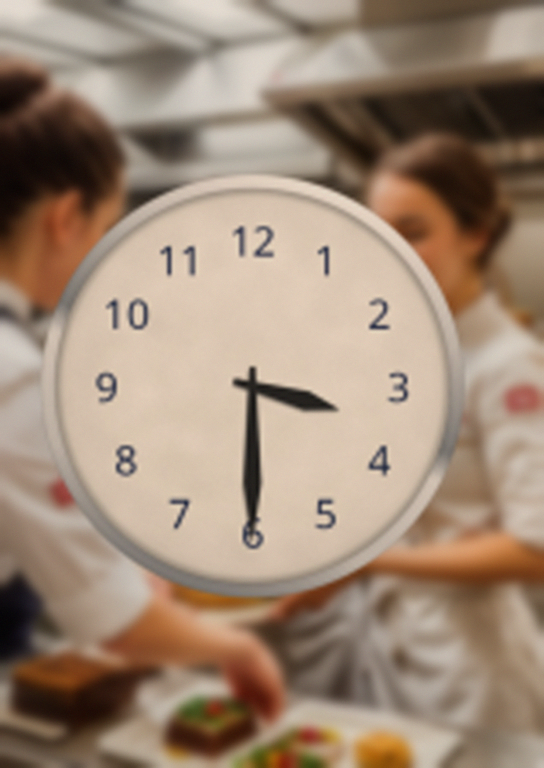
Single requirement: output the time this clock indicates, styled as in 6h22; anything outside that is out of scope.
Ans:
3h30
